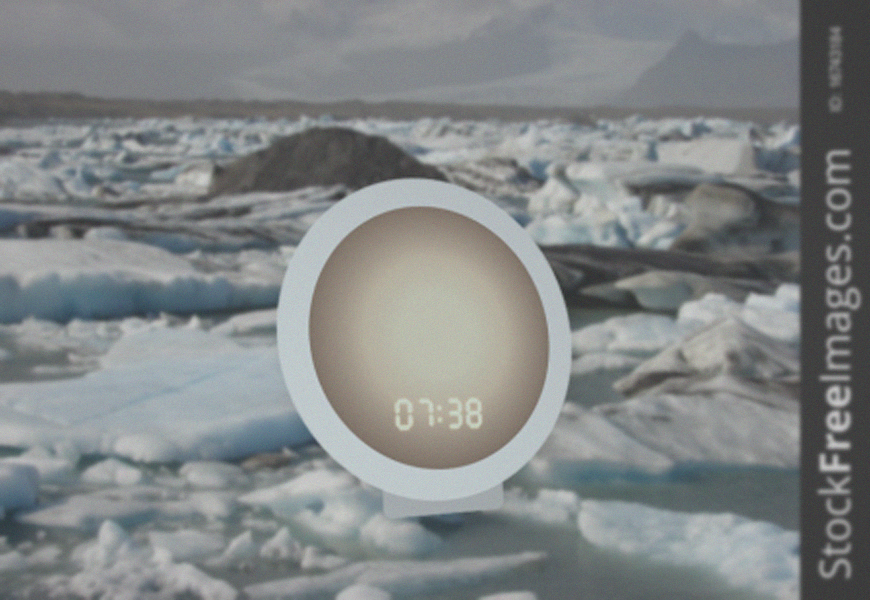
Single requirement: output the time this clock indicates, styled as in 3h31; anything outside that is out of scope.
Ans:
7h38
